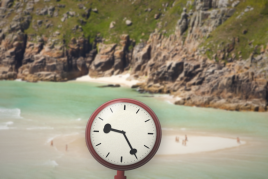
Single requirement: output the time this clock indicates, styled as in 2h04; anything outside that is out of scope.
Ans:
9h25
